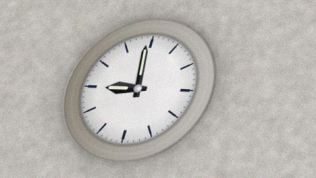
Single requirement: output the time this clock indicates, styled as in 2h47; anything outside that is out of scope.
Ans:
8h59
